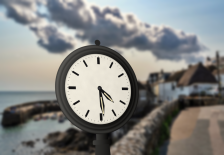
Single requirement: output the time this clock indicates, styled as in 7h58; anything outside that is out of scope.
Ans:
4h29
